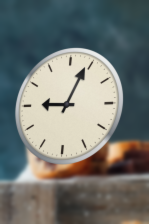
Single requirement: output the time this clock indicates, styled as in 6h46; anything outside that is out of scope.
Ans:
9h04
